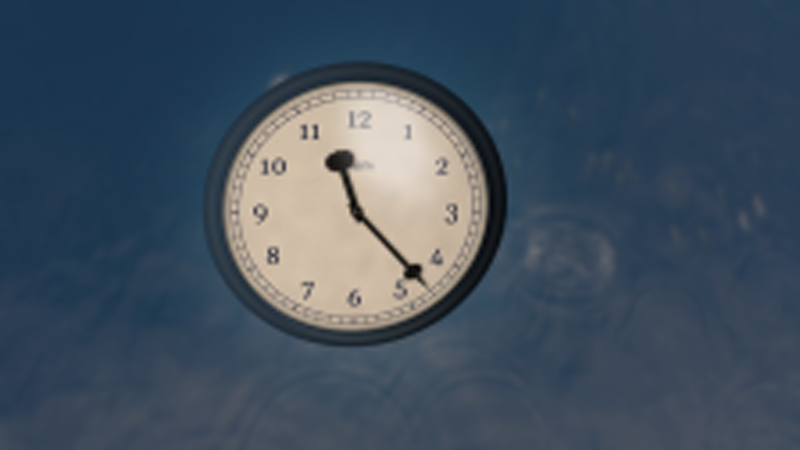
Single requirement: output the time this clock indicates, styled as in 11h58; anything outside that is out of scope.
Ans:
11h23
